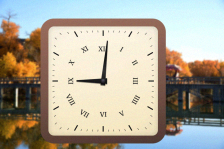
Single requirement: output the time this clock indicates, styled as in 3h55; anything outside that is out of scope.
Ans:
9h01
